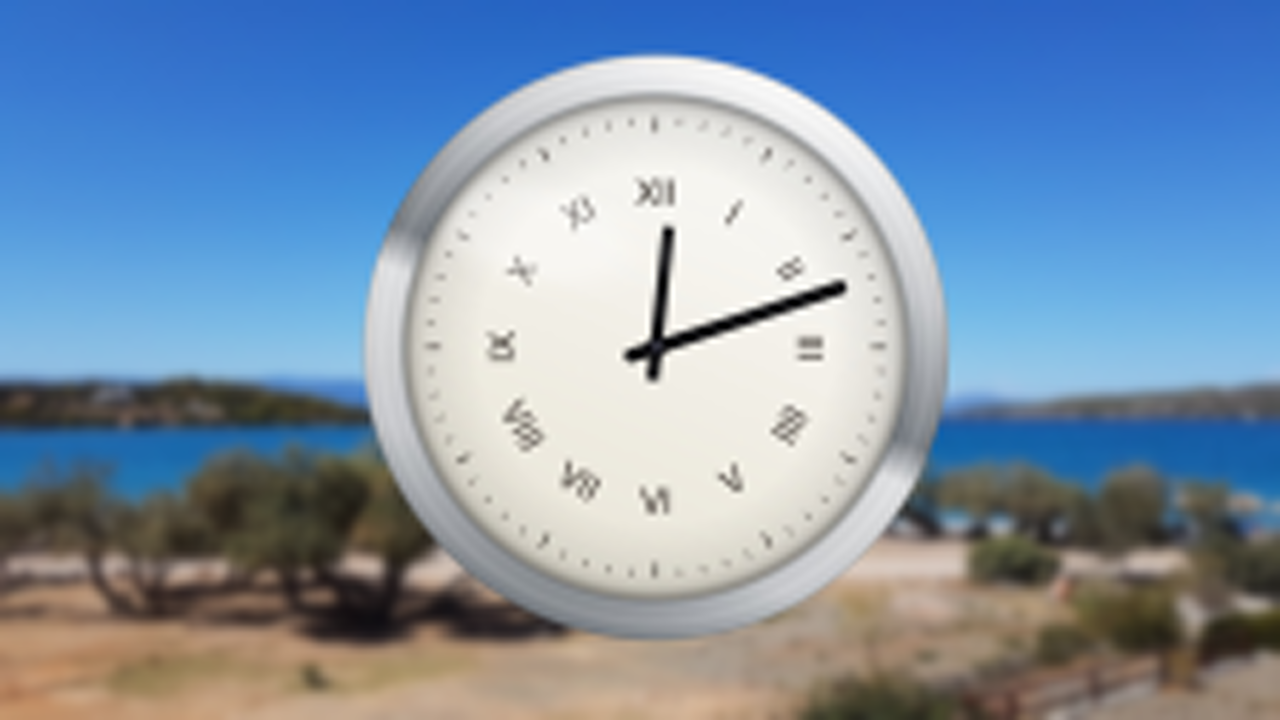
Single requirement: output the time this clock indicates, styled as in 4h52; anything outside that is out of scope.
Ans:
12h12
